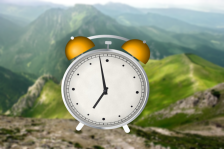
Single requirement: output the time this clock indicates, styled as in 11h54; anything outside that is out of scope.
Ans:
6h58
